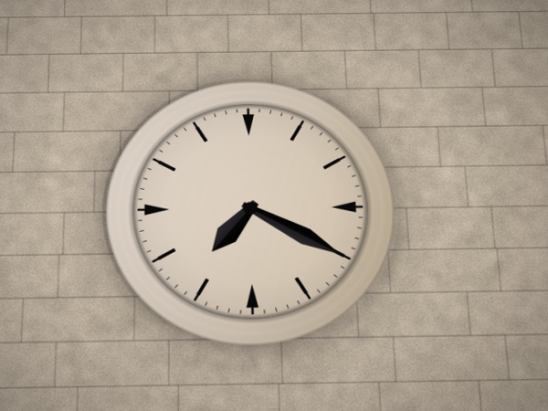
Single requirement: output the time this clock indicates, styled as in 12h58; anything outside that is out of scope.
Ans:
7h20
